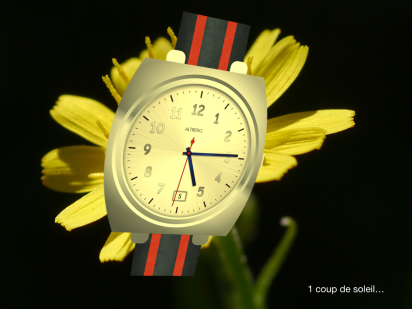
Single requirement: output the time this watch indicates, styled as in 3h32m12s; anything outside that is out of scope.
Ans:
5h14m31s
